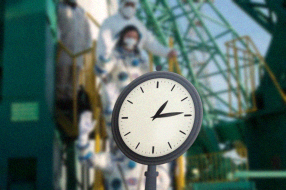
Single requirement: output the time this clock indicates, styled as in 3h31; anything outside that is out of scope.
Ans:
1h14
